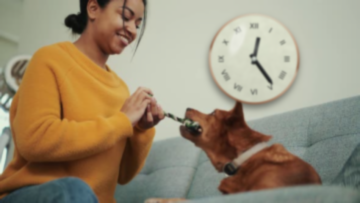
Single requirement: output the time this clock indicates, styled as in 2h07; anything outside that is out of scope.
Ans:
12h24
